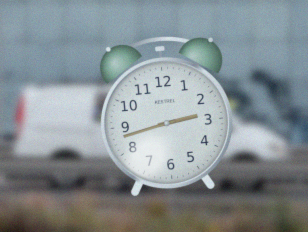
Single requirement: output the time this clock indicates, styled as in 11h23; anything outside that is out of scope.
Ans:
2h43
